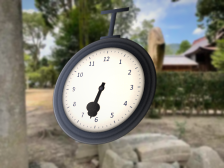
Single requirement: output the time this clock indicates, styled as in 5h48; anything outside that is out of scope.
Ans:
6h32
